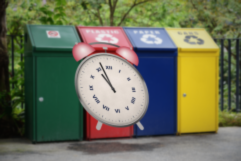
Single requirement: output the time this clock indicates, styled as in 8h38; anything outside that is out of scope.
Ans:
10h57
